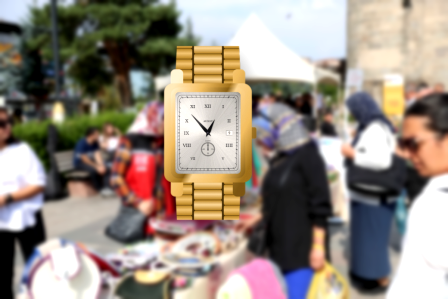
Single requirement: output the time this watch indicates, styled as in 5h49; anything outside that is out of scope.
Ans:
12h53
